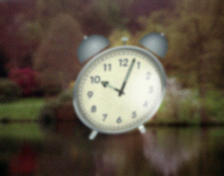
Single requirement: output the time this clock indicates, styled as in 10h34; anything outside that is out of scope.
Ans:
10h03
